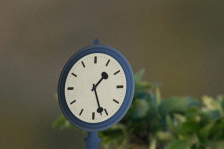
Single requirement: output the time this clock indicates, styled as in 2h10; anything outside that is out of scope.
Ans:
1h27
